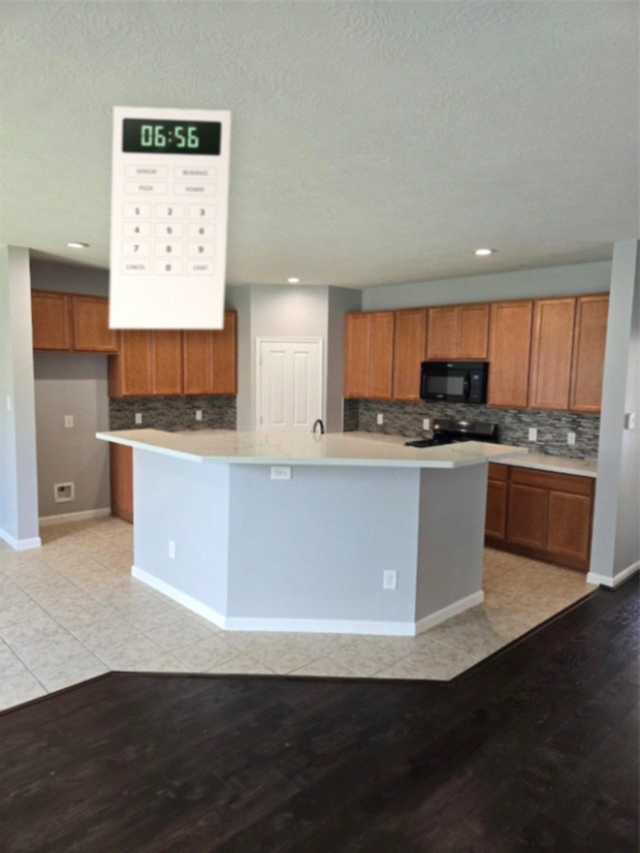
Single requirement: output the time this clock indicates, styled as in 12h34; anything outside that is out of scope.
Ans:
6h56
